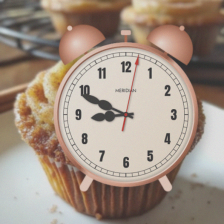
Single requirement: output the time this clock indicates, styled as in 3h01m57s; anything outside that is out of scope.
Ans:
8h49m02s
